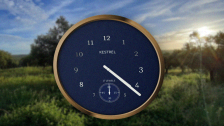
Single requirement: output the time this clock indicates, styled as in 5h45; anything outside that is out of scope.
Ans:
4h22
